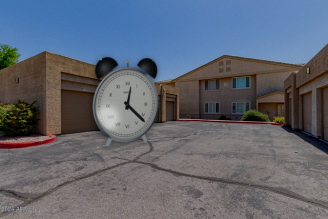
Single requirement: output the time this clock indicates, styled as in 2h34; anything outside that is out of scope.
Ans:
12h22
